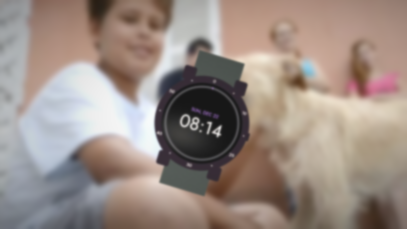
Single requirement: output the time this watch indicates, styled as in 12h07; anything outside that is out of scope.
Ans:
8h14
